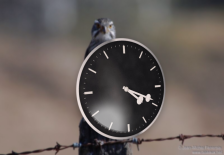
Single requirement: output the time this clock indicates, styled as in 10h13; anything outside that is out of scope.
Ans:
4h19
